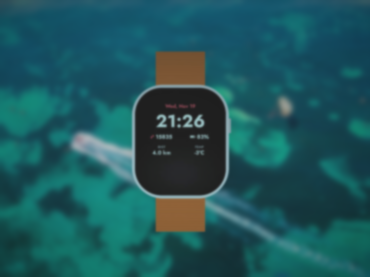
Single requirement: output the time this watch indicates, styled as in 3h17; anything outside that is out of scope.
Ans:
21h26
